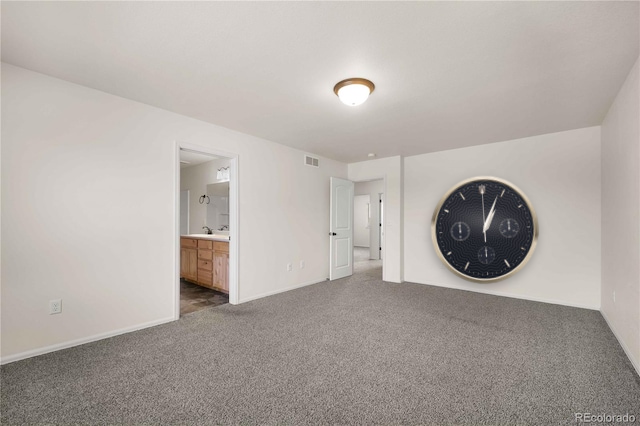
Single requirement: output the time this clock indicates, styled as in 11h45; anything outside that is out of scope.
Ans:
1h04
